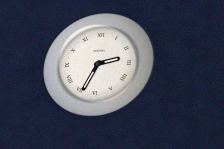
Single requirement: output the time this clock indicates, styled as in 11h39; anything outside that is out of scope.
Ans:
2h34
